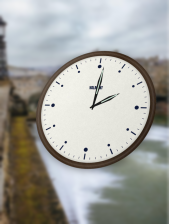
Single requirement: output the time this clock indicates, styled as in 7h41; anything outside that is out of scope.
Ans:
2h01
